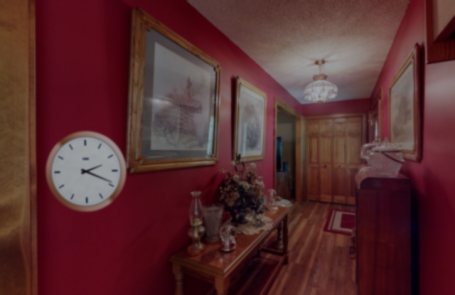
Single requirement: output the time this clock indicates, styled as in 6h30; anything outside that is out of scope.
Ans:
2h19
